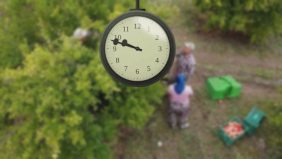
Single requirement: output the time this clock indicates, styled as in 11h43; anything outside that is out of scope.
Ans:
9h48
